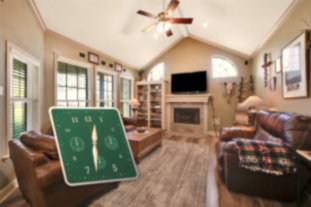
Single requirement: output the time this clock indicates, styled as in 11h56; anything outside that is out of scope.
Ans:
12h32
